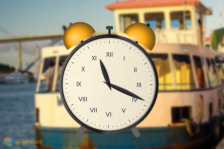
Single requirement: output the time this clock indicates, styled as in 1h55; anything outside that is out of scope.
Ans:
11h19
